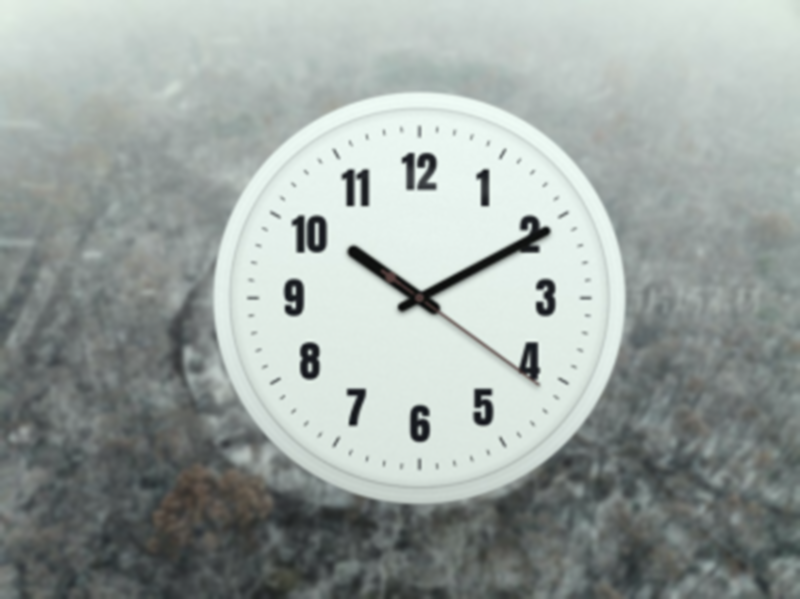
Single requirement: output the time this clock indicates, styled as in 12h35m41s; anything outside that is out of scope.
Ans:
10h10m21s
